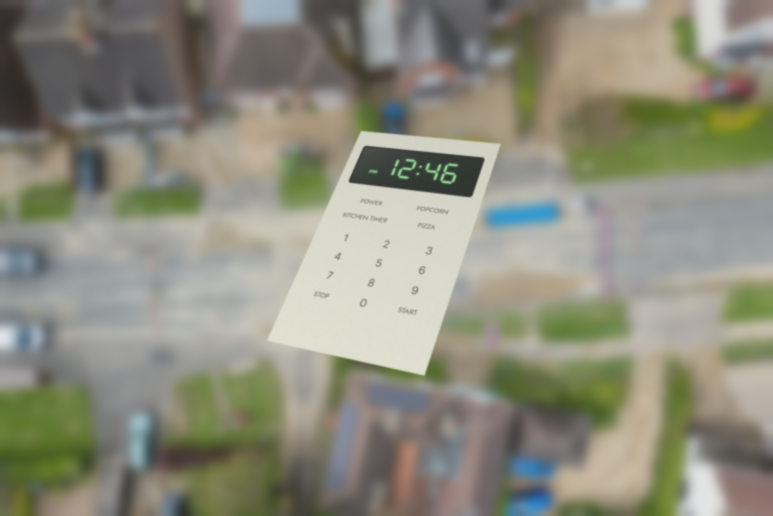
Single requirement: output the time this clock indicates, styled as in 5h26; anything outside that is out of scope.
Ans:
12h46
